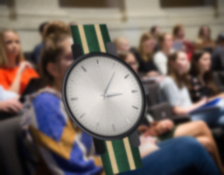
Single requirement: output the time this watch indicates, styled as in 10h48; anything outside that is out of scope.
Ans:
3h06
